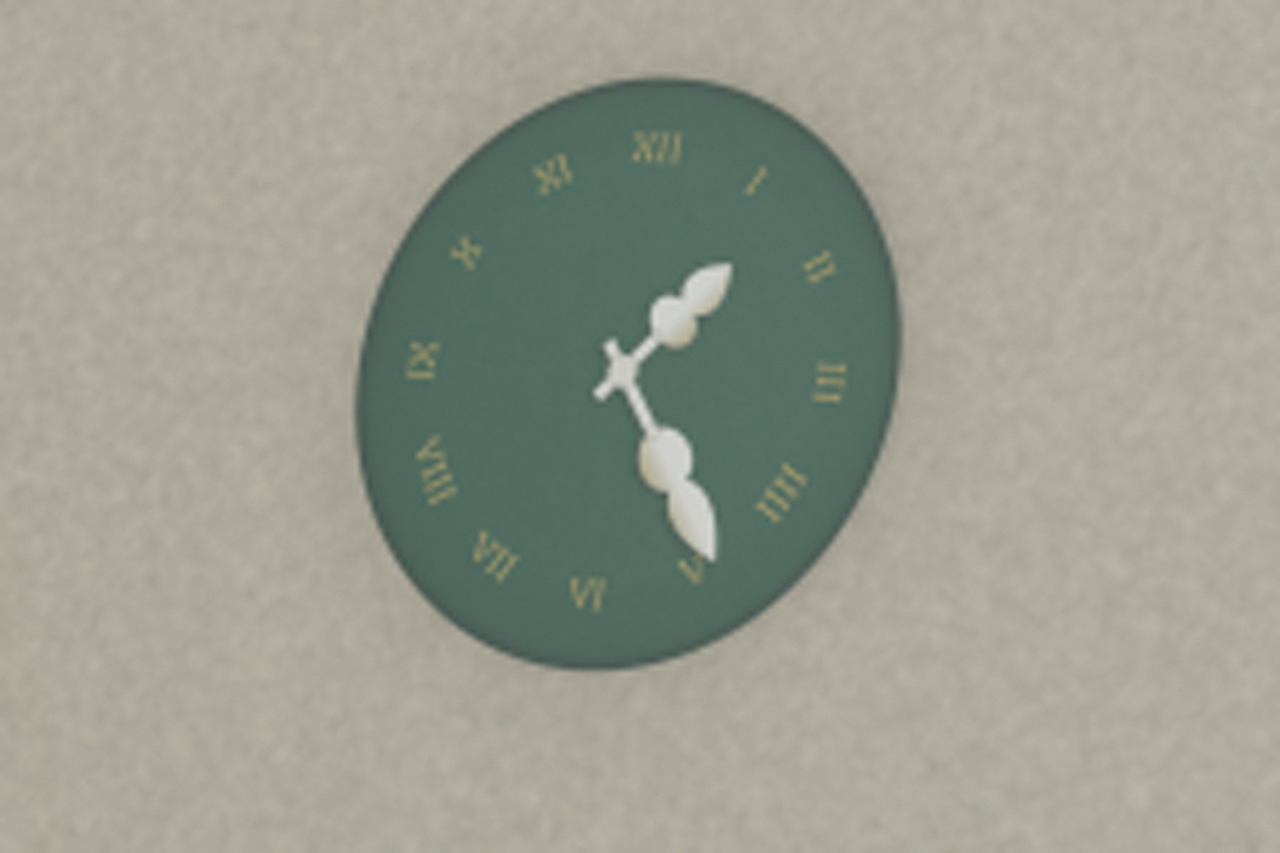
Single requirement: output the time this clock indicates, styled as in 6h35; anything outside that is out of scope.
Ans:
1h24
